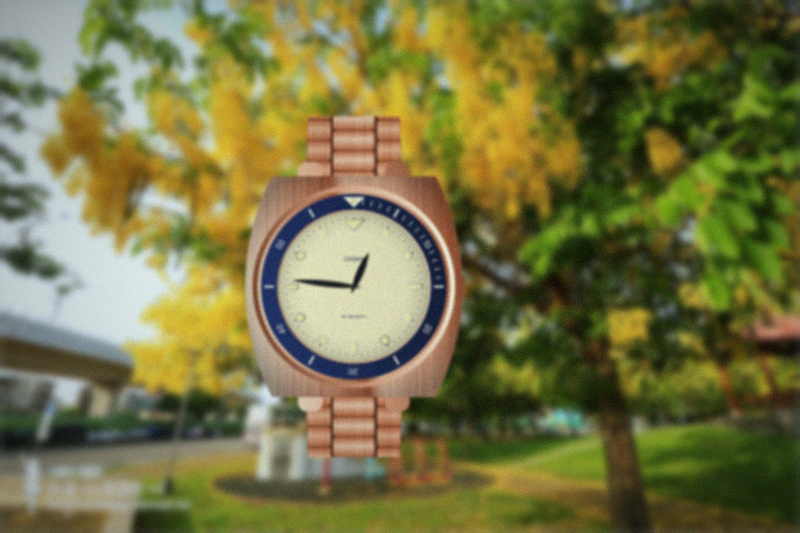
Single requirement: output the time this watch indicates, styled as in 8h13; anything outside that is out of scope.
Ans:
12h46
